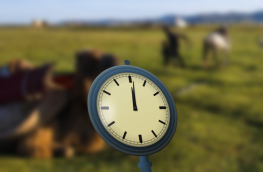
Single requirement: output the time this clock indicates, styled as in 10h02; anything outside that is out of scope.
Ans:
12h01
